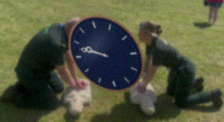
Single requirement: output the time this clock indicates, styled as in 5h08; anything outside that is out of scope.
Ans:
9h48
